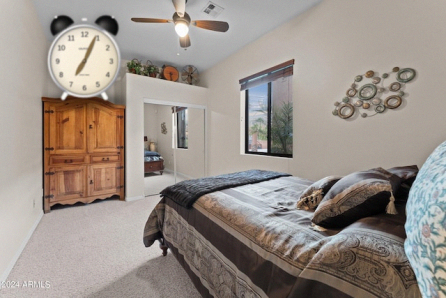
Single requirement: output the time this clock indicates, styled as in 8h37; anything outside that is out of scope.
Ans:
7h04
